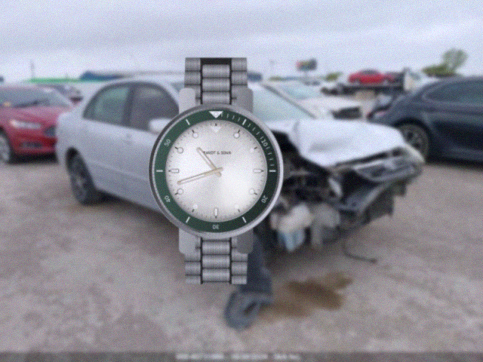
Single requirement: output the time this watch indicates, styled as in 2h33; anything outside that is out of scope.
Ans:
10h42
